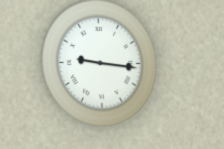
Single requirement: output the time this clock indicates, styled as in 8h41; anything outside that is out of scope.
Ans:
9h16
